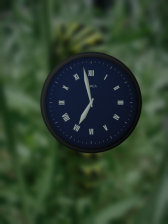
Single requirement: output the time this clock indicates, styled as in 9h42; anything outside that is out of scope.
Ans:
6h58
